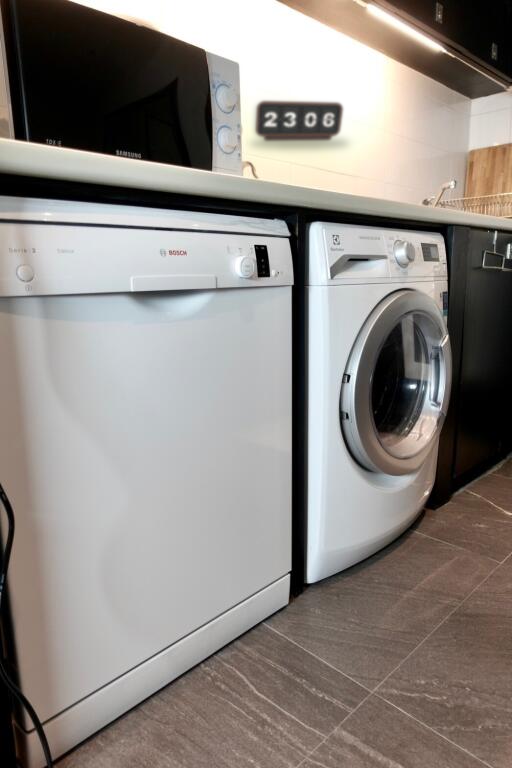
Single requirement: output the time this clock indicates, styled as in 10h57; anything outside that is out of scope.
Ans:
23h06
